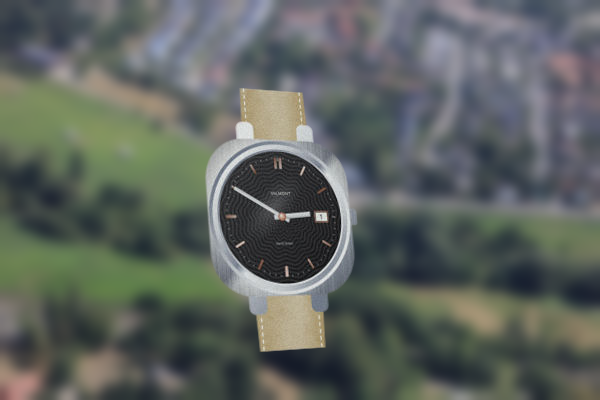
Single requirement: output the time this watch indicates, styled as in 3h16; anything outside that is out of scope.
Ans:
2h50
